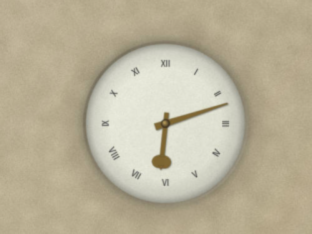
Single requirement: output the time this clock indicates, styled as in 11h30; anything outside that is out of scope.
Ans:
6h12
